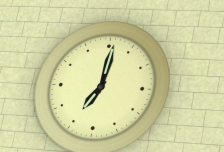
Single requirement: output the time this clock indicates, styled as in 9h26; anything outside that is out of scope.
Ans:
7h01
